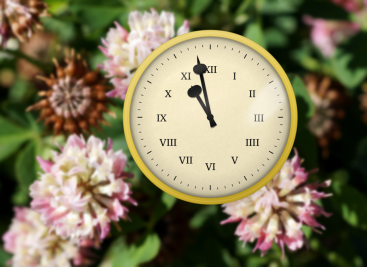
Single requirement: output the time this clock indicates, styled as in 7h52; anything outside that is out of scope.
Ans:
10h58
